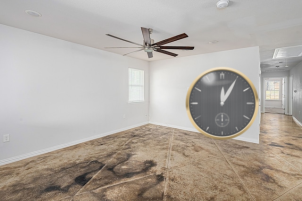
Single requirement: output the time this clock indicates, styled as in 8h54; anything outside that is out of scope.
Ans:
12h05
